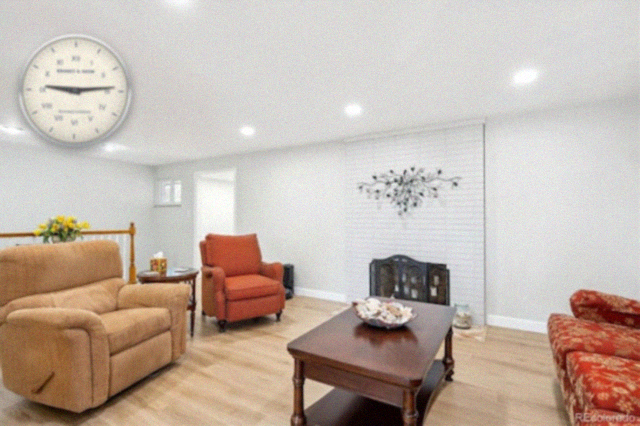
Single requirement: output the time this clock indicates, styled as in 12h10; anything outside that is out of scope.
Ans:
9h14
